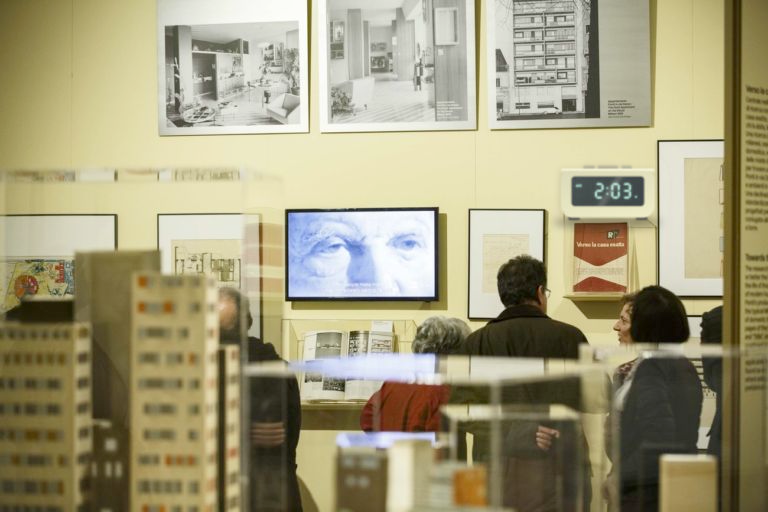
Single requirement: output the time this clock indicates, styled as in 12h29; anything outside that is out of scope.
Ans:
2h03
